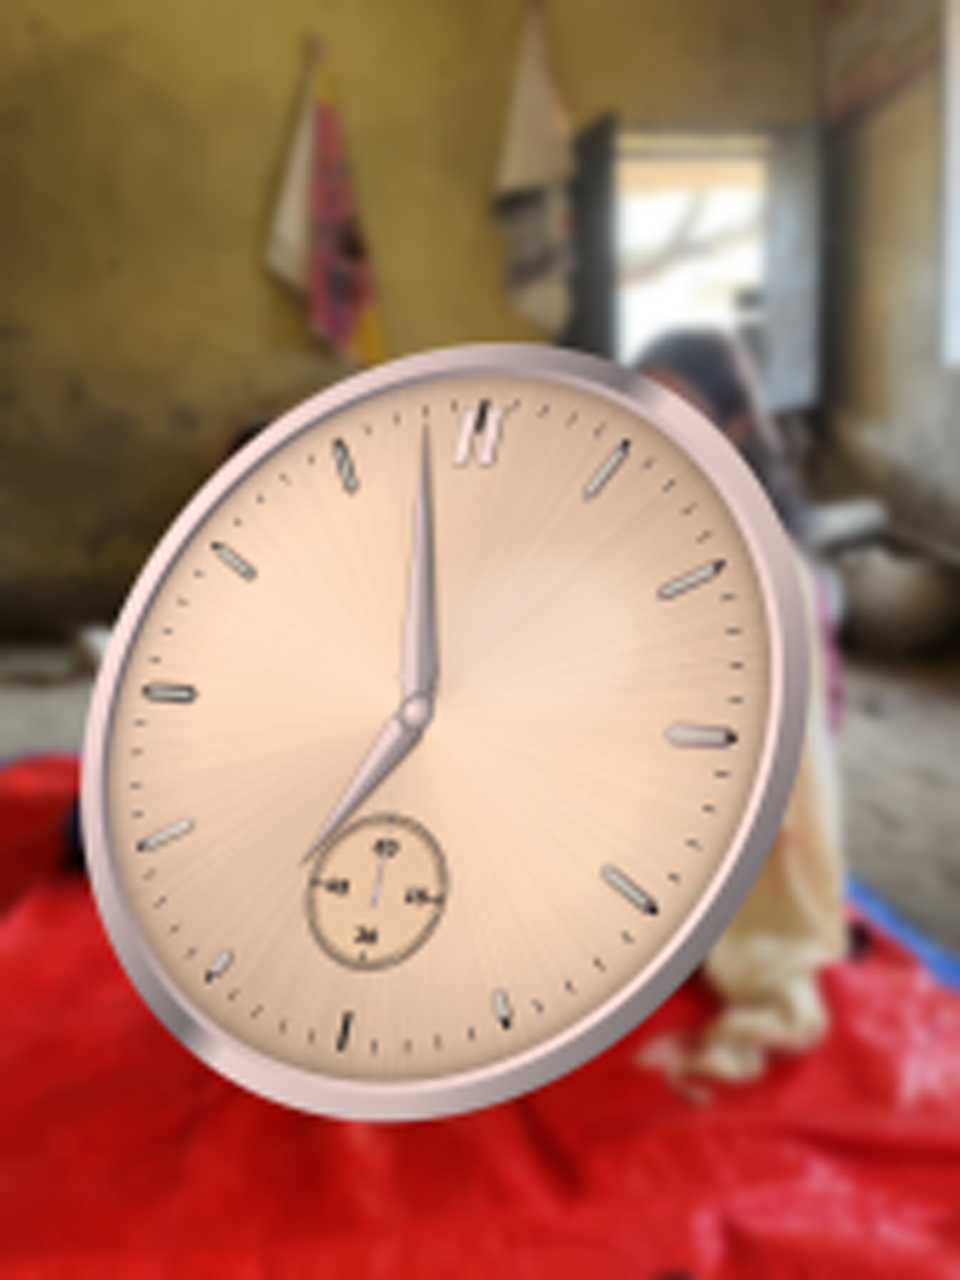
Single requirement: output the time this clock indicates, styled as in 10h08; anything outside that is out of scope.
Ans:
6h58
